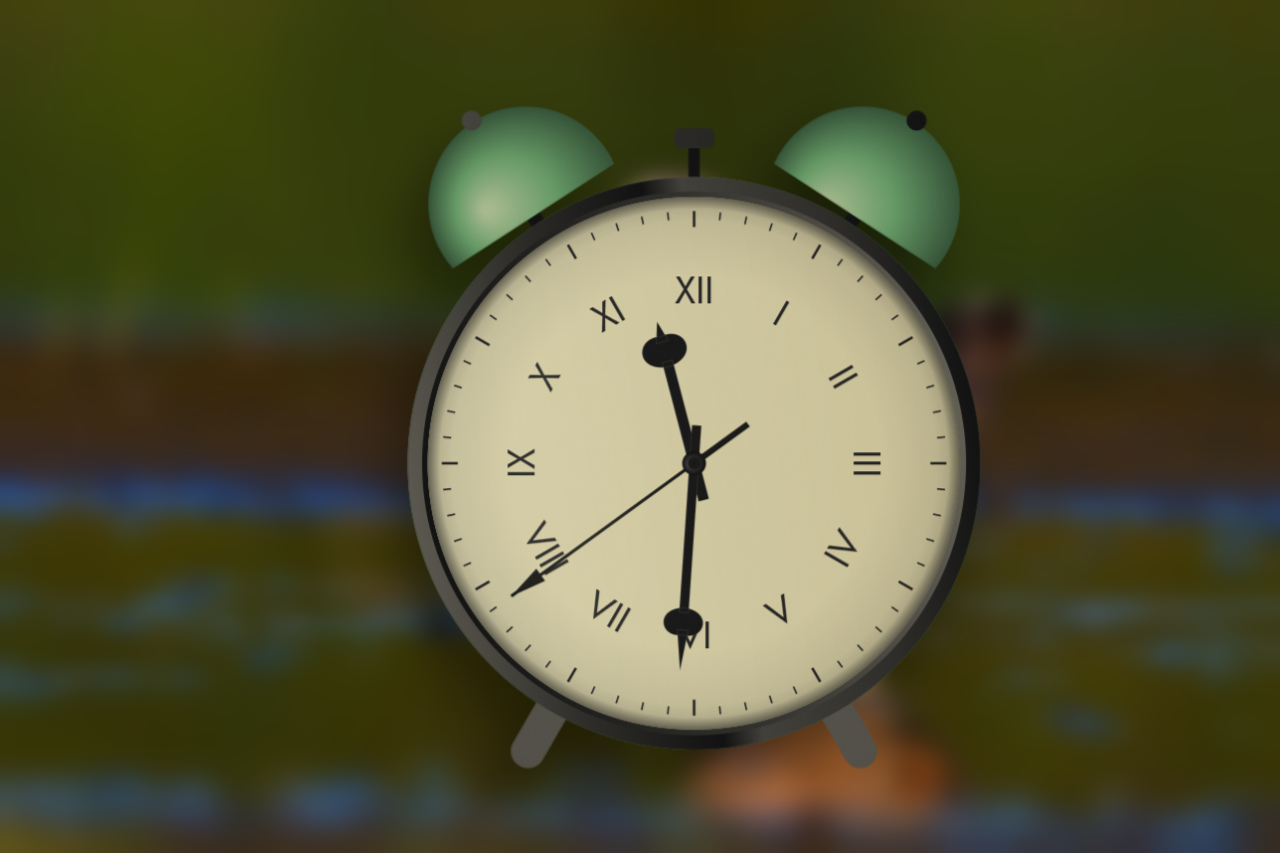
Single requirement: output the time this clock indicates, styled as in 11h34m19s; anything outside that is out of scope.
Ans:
11h30m39s
